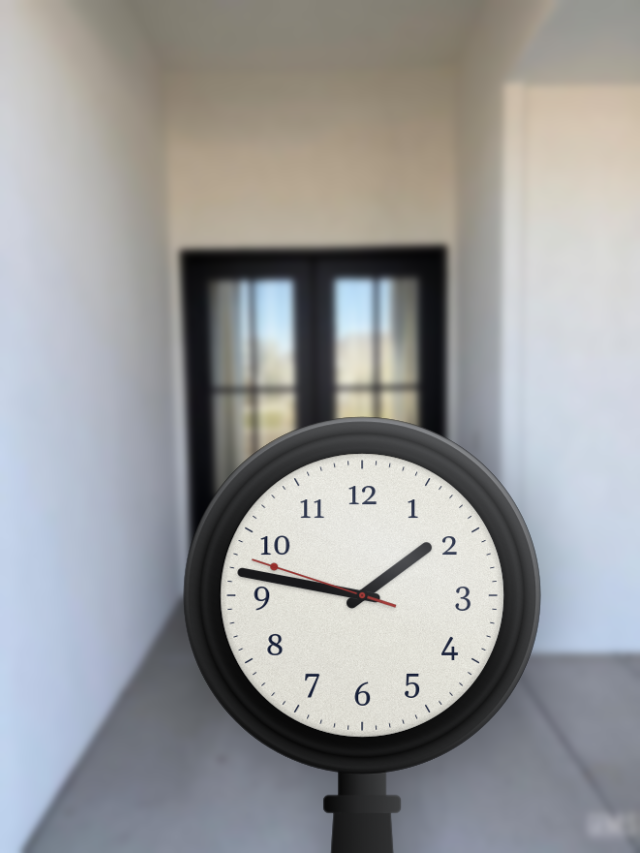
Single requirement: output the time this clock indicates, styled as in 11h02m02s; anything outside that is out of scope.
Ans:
1h46m48s
